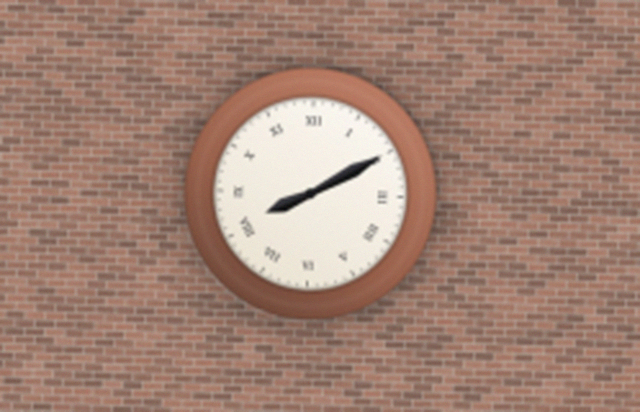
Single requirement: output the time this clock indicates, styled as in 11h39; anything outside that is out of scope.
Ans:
8h10
